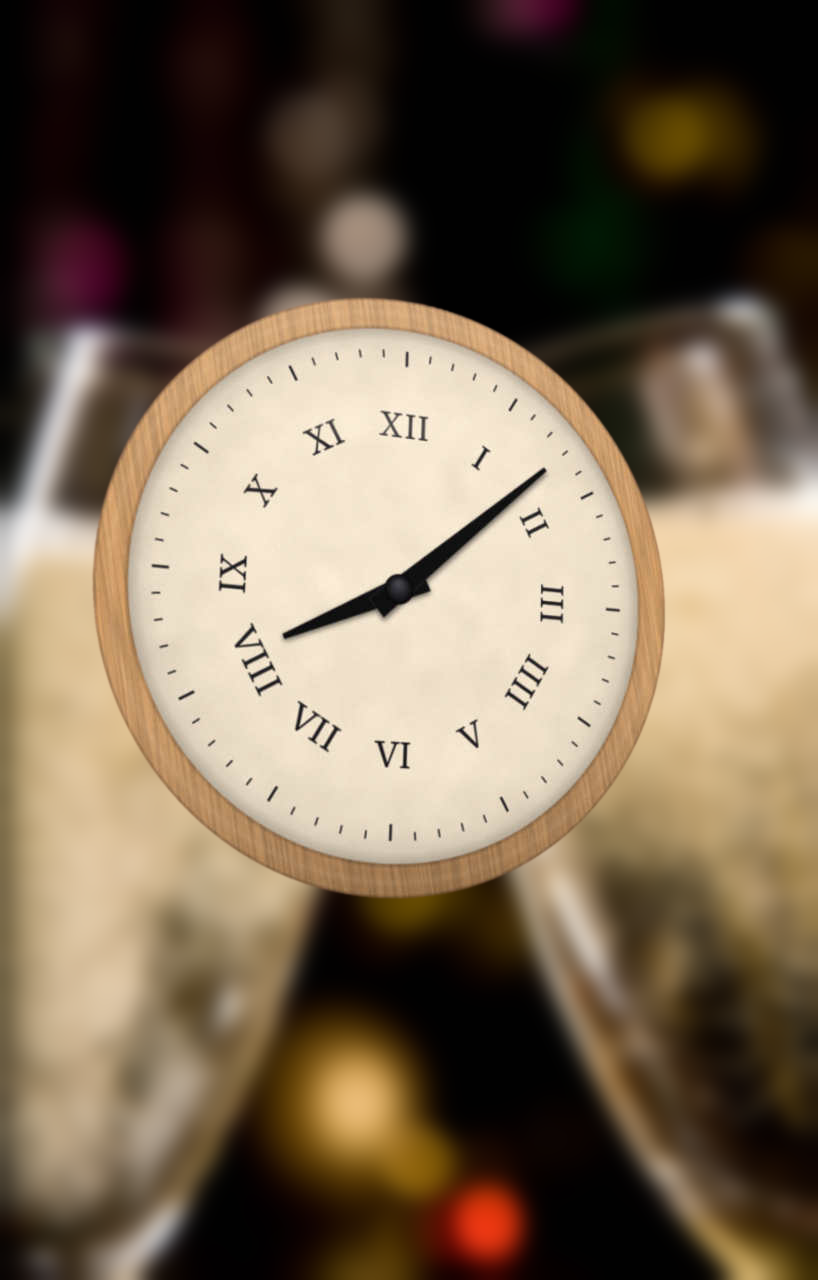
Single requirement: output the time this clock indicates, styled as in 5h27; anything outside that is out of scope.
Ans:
8h08
